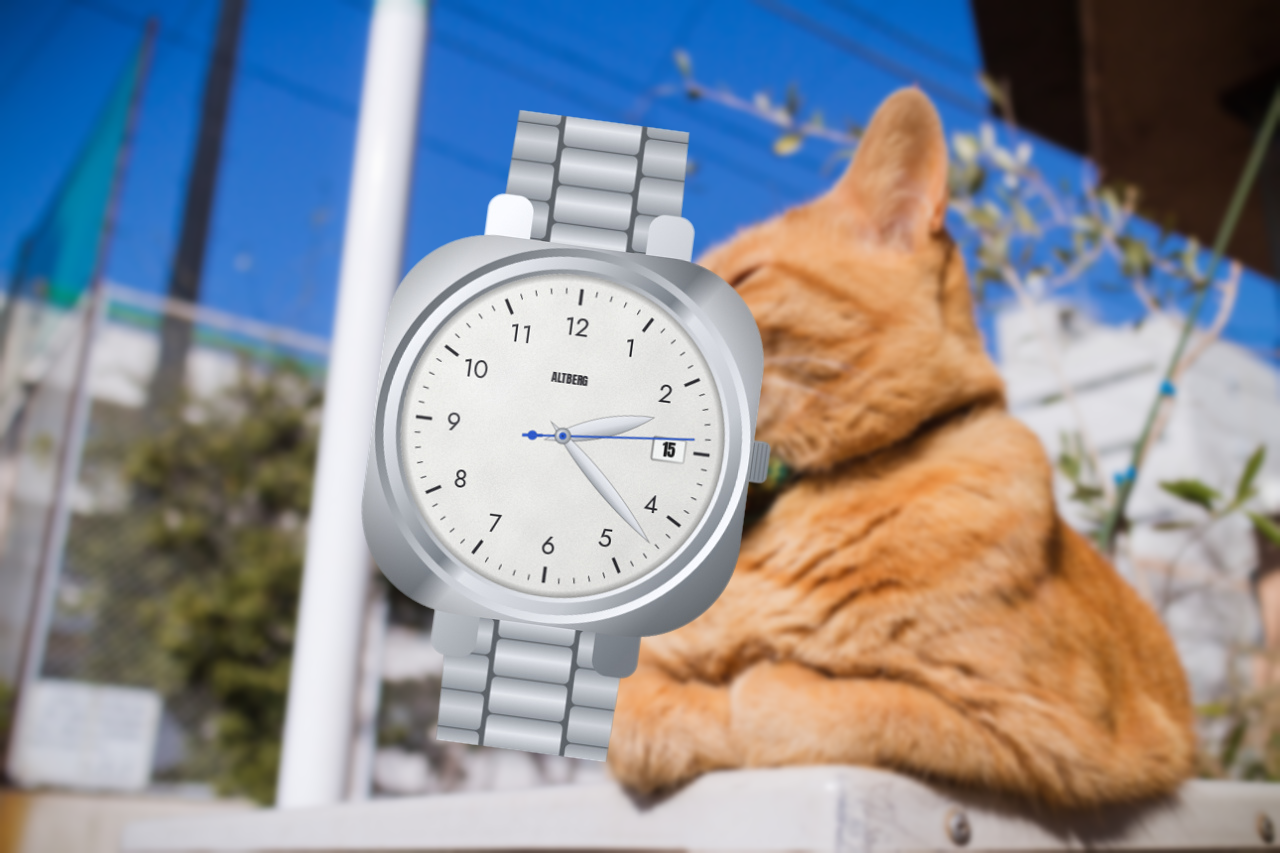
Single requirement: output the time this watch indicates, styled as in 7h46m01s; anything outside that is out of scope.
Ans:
2h22m14s
